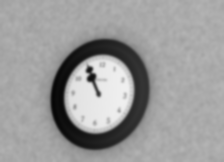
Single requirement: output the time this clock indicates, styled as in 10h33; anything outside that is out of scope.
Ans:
10h55
